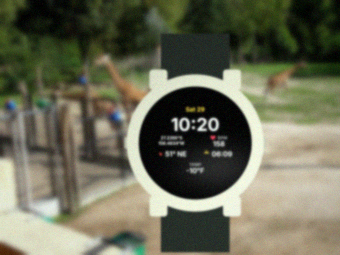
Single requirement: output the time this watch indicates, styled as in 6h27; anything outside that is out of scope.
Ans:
10h20
